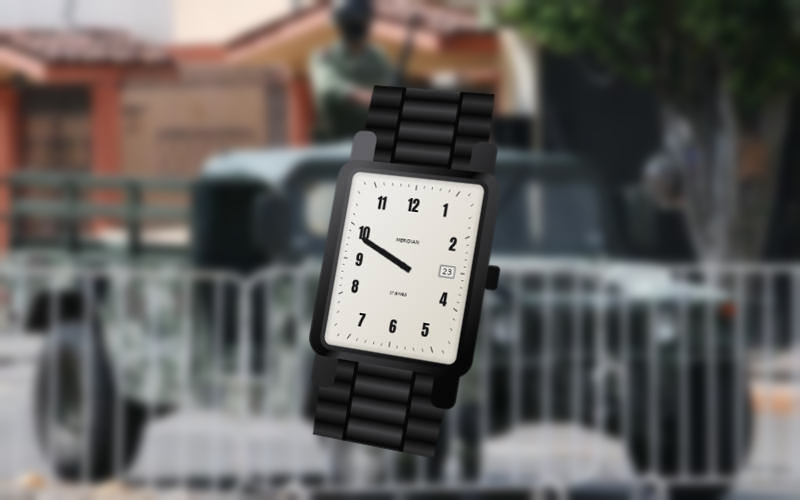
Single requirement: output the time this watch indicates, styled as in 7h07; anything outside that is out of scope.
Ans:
9h49
